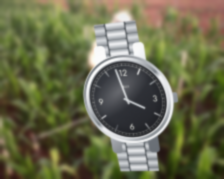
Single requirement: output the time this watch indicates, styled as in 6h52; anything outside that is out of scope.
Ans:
3h58
